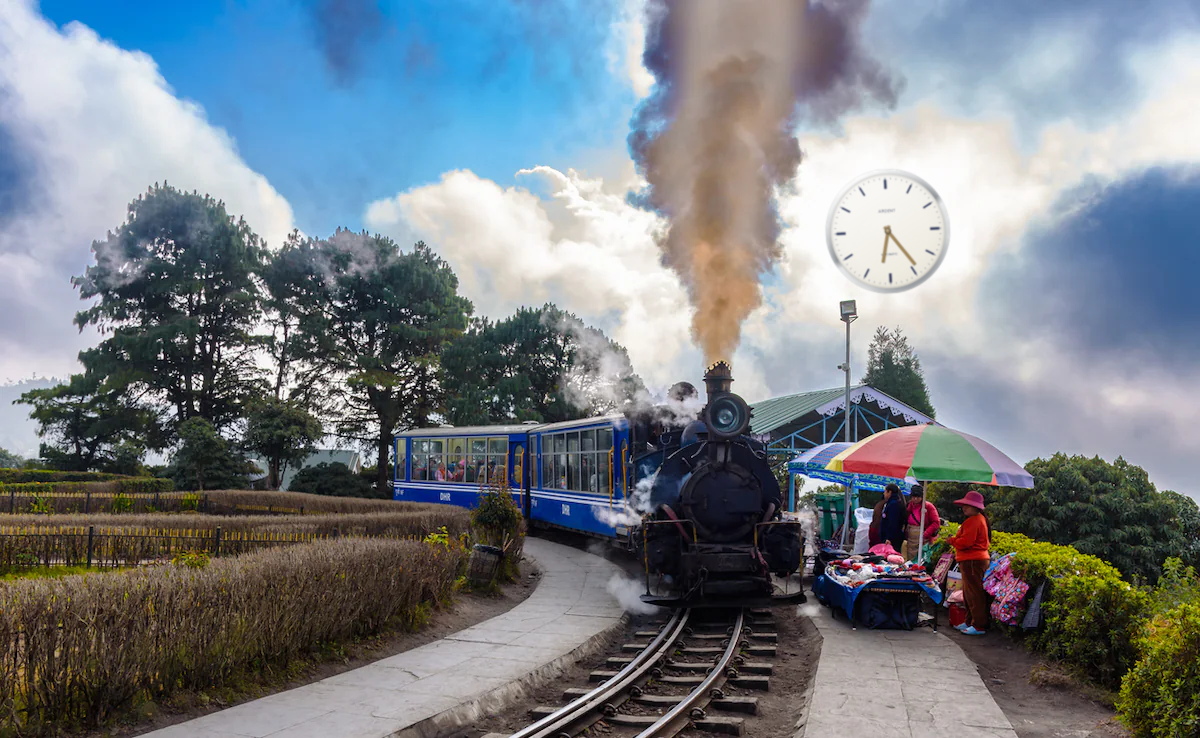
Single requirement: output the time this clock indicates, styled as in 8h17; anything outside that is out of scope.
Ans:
6h24
